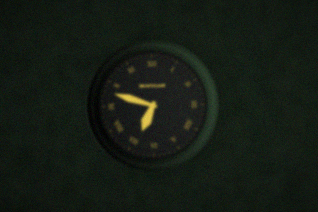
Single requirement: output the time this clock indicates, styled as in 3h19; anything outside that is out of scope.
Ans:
6h48
